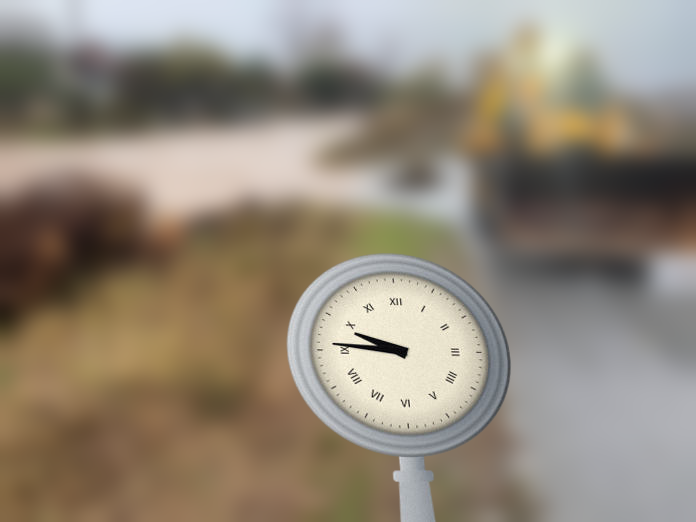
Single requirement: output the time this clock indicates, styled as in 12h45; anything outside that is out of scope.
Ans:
9h46
